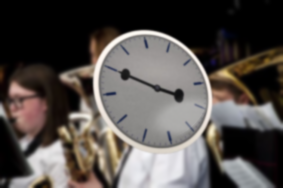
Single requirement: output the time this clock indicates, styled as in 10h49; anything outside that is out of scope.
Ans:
3h50
